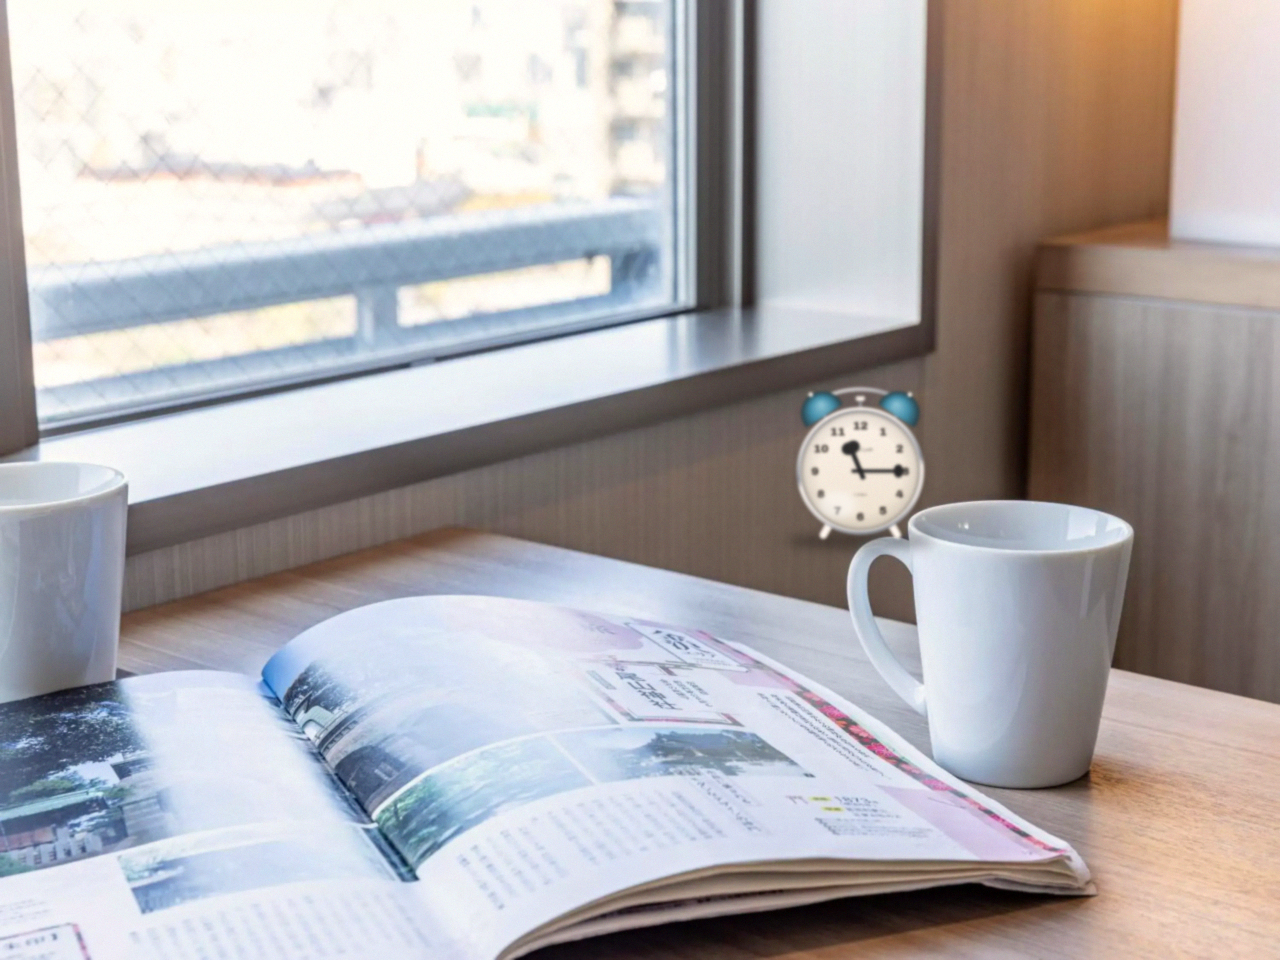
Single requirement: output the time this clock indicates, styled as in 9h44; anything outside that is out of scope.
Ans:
11h15
